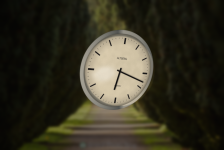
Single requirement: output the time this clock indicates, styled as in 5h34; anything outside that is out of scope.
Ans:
6h18
